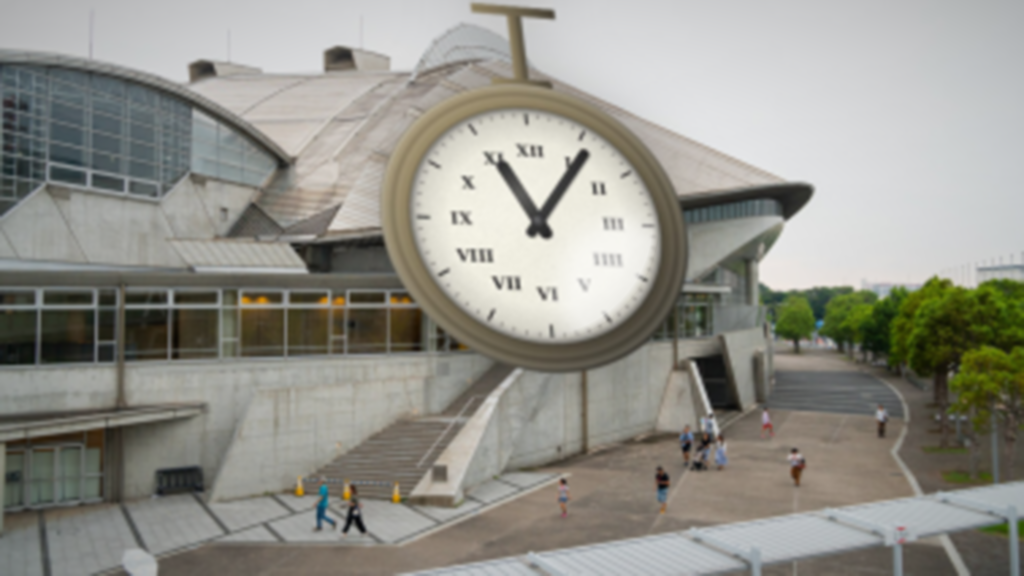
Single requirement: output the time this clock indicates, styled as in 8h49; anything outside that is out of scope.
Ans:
11h06
